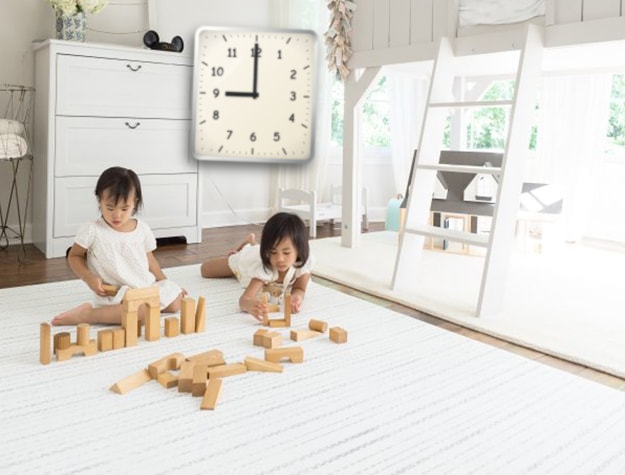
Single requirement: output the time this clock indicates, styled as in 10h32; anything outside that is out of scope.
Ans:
9h00
